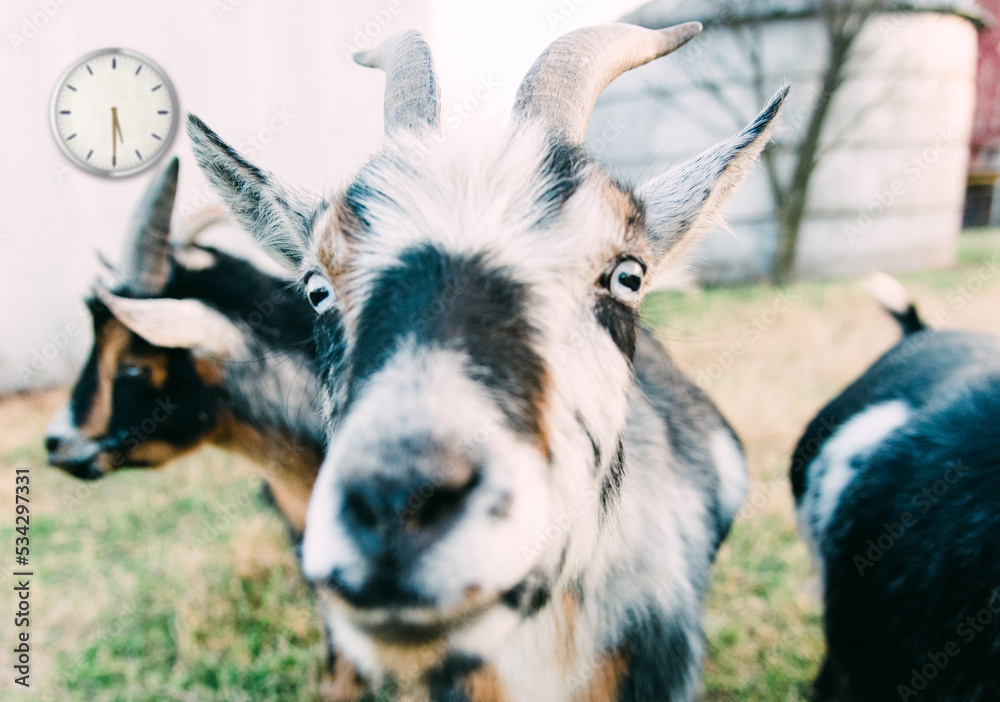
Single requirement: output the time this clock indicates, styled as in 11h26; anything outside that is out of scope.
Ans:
5h30
